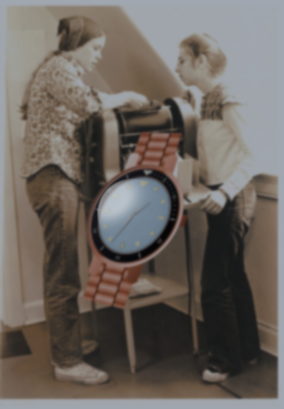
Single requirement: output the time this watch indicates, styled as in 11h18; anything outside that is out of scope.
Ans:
1h34
